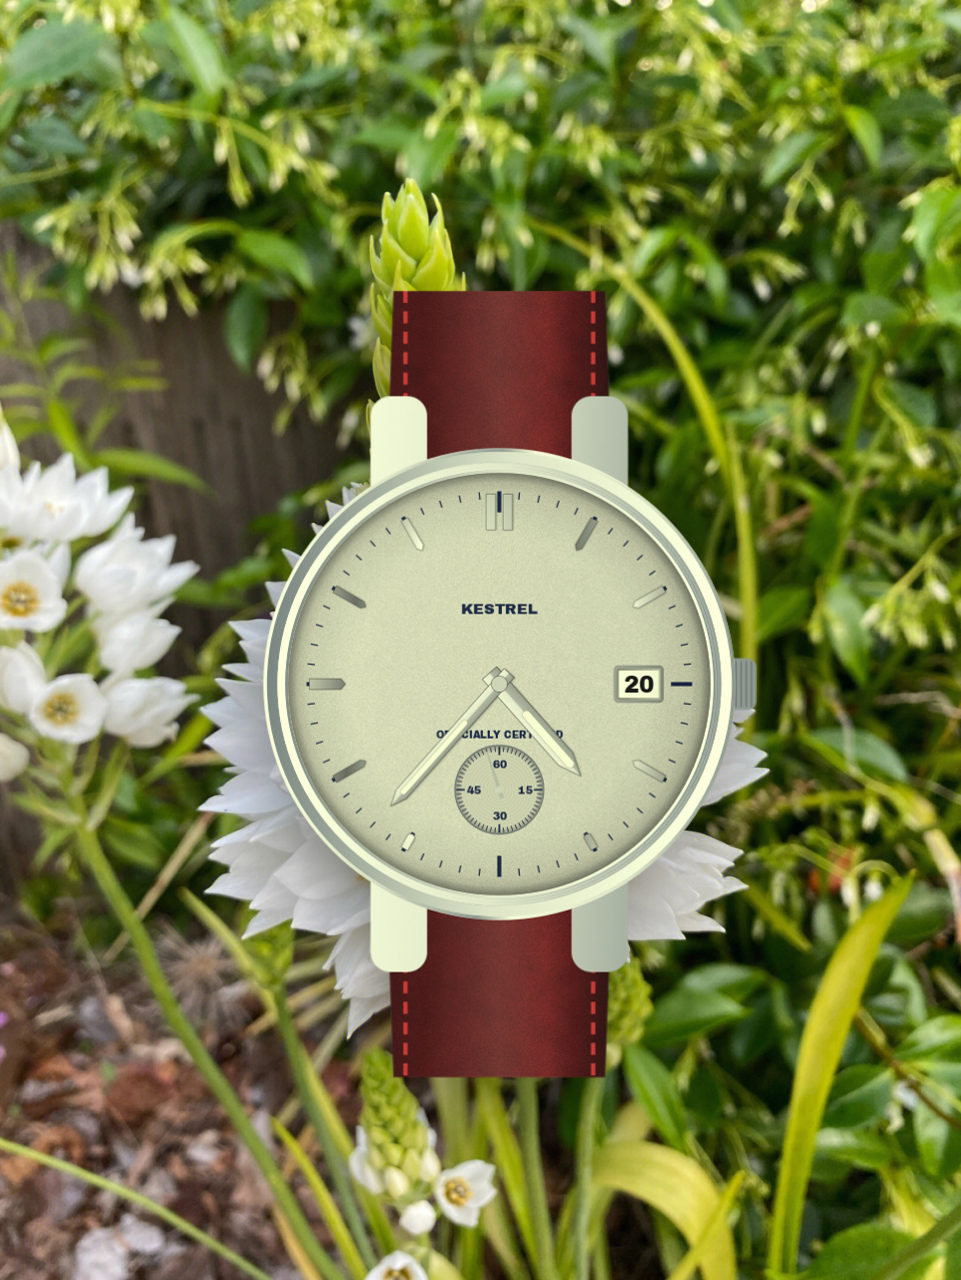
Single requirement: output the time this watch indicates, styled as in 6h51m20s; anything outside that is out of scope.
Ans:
4h36m57s
